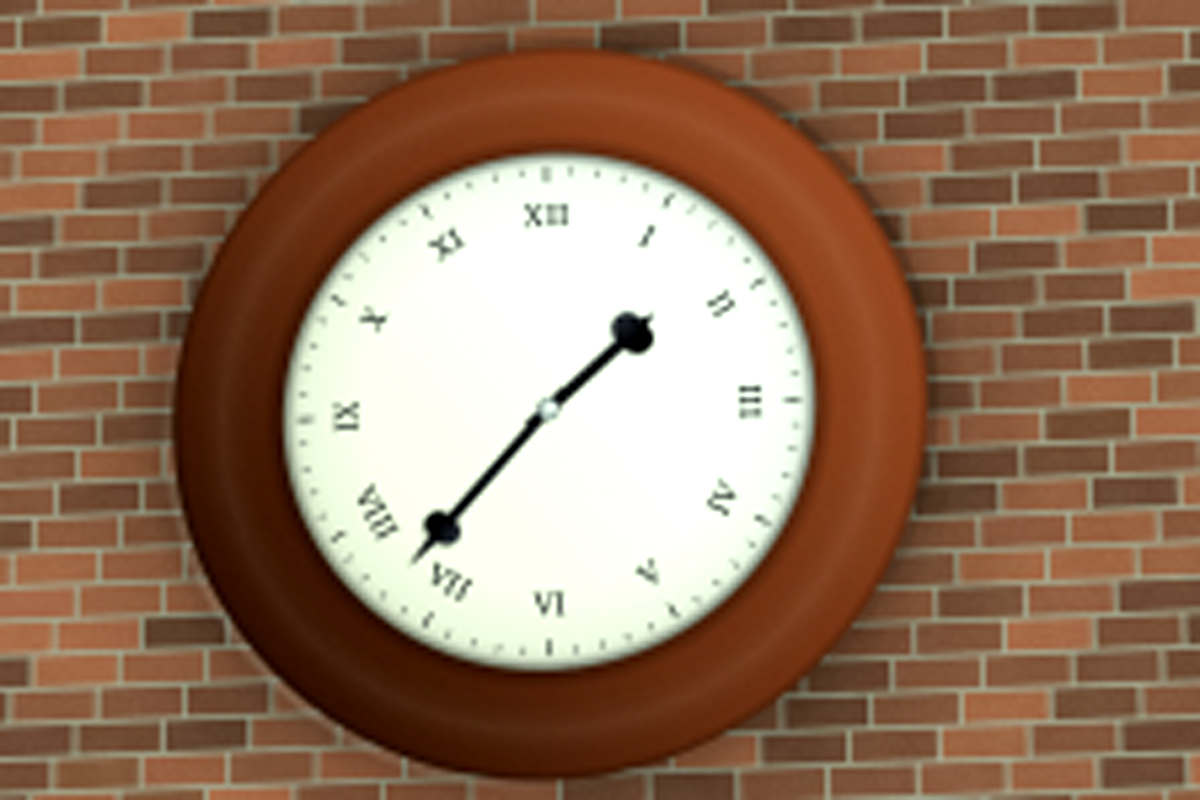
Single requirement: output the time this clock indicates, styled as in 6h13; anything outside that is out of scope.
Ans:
1h37
